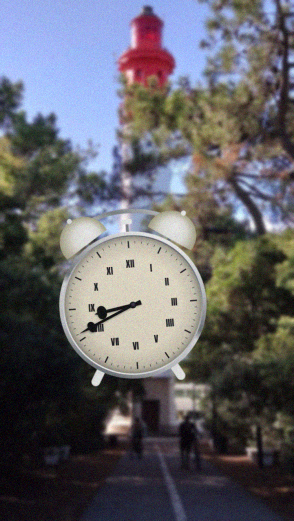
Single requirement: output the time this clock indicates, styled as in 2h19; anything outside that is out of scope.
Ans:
8h41
